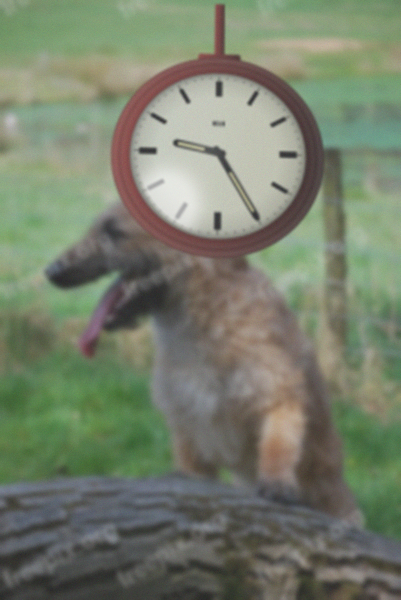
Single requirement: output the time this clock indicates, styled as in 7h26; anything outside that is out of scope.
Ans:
9h25
